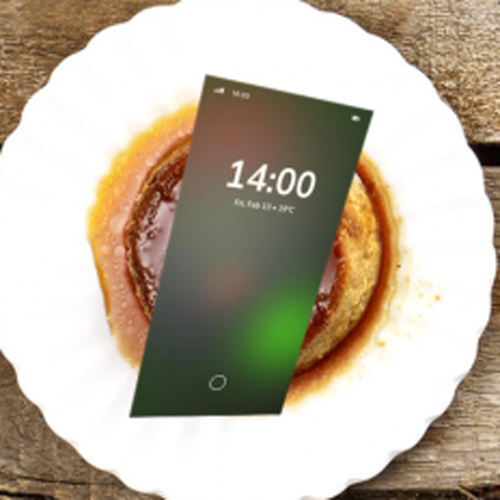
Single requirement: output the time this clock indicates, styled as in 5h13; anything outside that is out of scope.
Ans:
14h00
